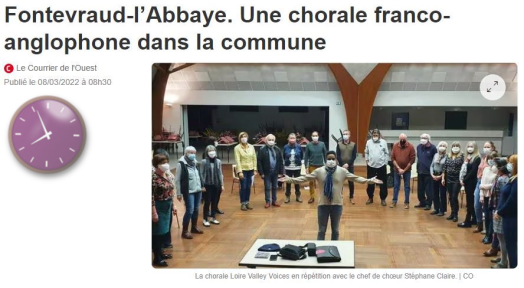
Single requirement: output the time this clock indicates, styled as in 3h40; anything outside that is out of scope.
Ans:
7h56
